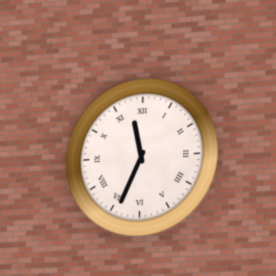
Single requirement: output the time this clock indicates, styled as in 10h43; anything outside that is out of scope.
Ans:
11h34
